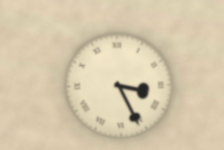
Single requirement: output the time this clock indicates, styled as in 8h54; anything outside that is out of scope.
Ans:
3h26
